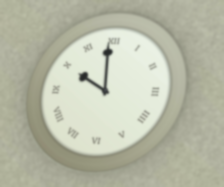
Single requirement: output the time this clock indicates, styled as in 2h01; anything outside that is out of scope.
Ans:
9h59
